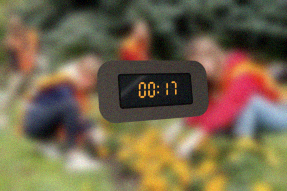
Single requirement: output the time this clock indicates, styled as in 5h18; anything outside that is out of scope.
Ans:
0h17
